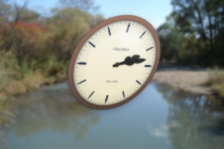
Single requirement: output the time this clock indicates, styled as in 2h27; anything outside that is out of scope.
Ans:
2h13
